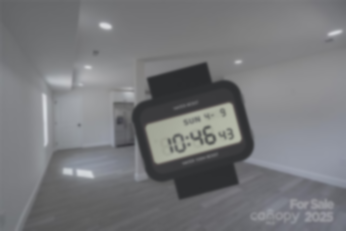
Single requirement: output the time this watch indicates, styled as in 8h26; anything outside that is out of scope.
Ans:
10h46
